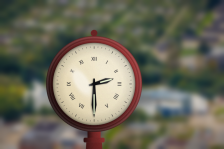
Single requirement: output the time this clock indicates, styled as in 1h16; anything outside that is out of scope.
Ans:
2h30
